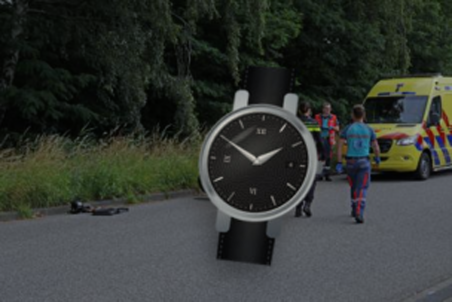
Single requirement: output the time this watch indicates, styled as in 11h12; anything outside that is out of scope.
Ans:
1h50
